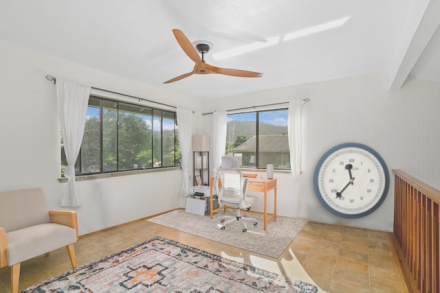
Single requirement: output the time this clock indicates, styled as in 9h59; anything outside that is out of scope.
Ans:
11h37
